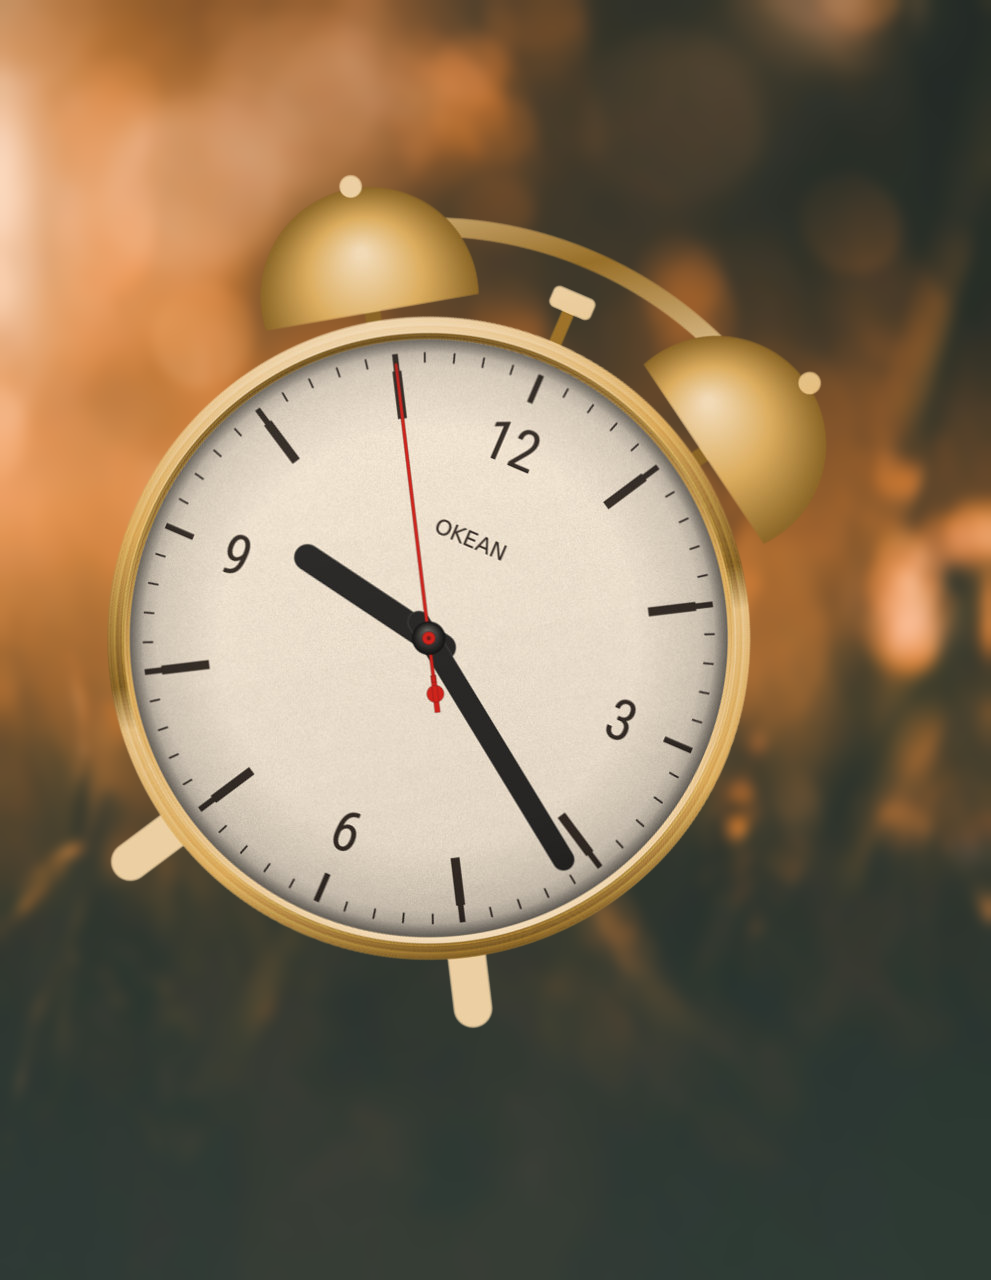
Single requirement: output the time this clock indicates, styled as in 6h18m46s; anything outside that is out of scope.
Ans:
9h20m55s
